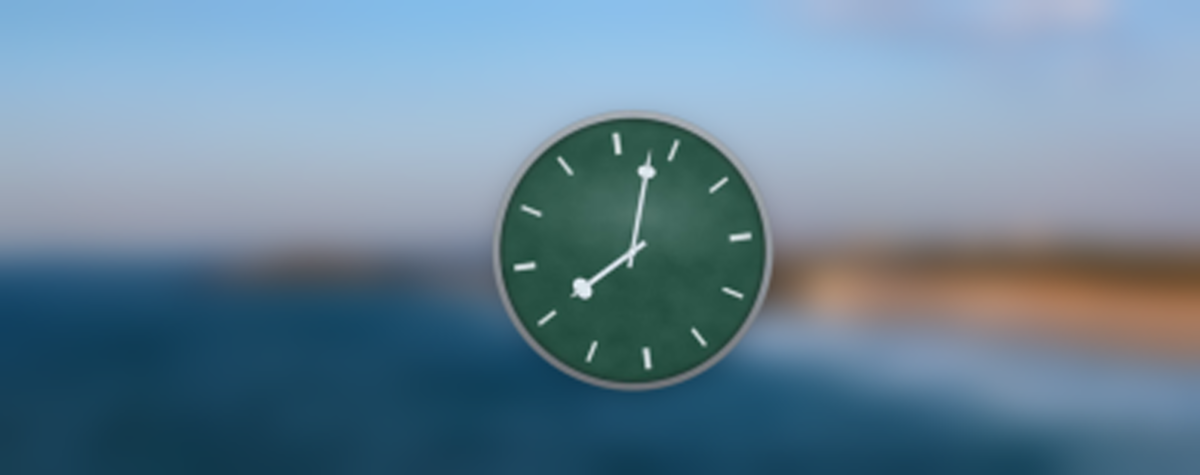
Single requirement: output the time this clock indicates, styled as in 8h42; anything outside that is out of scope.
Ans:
8h03
